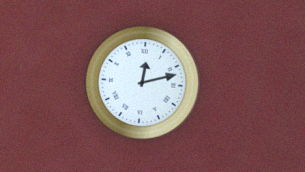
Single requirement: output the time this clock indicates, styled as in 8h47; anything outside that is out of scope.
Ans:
12h12
